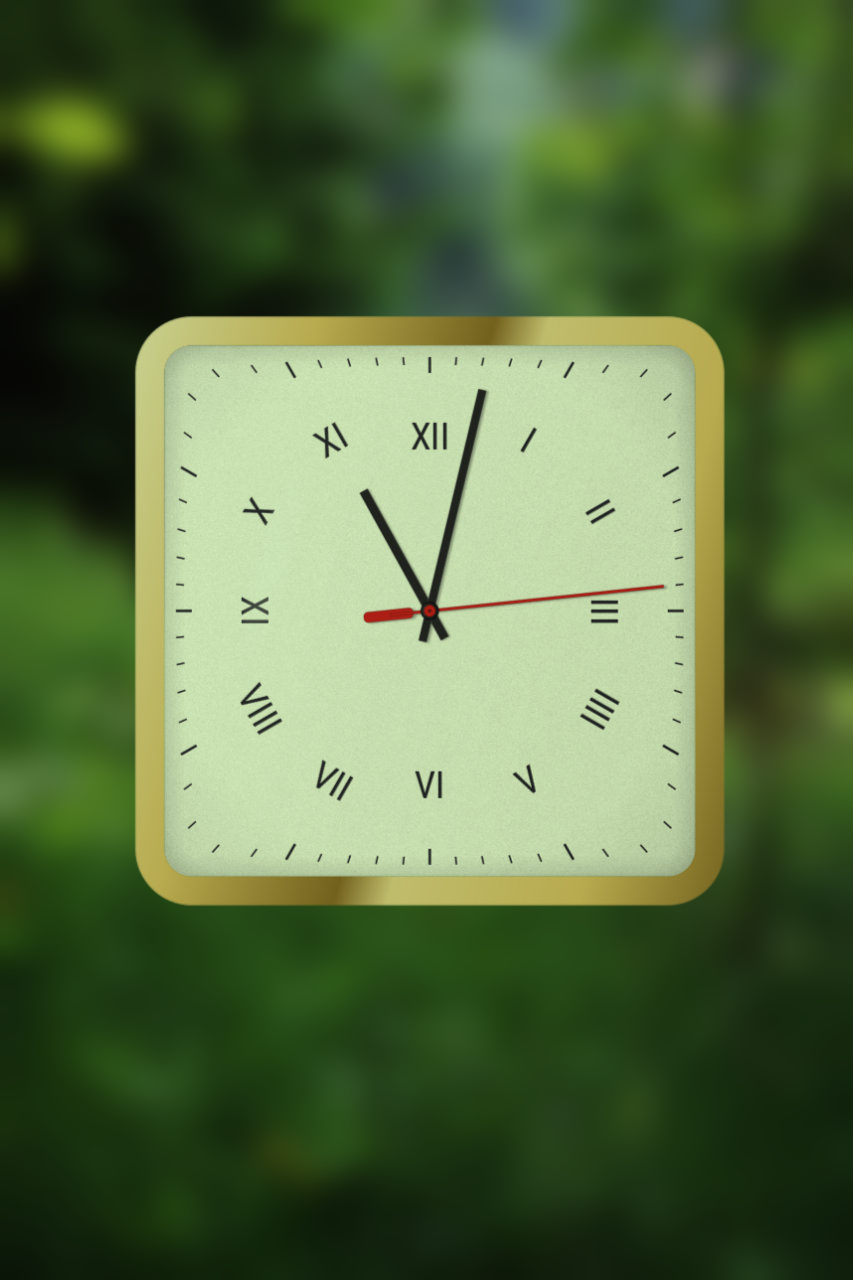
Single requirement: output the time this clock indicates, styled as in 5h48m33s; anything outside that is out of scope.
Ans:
11h02m14s
